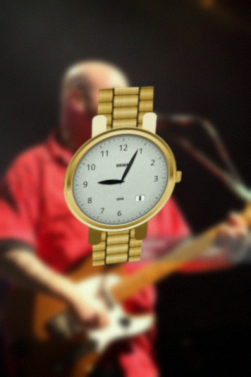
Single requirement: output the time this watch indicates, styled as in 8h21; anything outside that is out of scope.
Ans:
9h04
